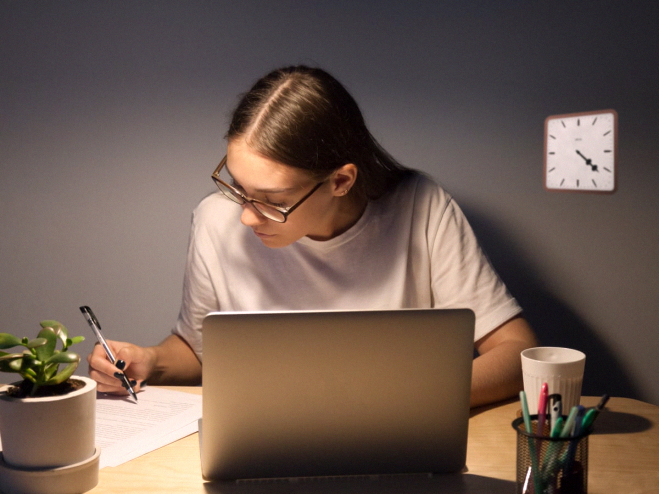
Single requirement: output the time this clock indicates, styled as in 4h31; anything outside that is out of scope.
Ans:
4h22
